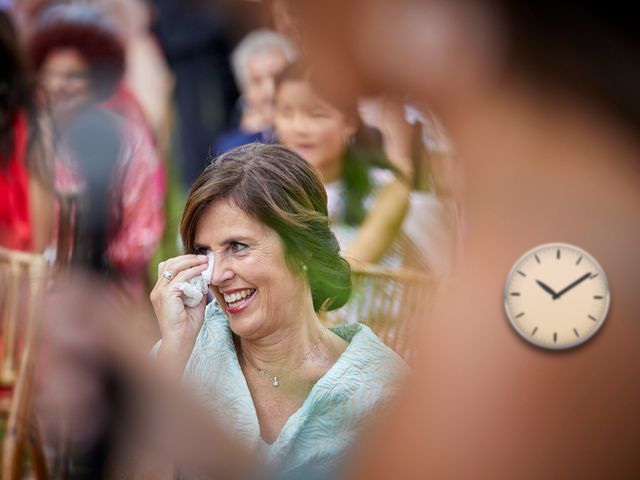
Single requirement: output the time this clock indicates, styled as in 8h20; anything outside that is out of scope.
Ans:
10h09
